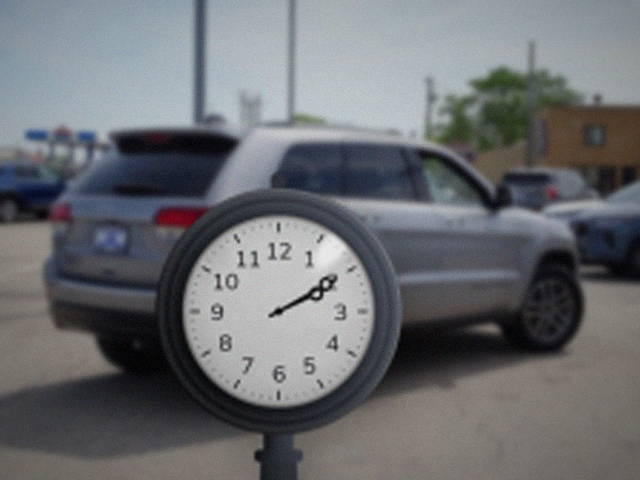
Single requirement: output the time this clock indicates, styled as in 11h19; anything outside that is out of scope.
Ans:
2h10
